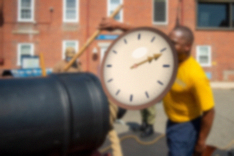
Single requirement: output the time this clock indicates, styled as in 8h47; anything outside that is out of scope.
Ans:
2h11
